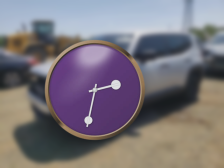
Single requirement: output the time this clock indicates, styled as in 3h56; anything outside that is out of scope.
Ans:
2h32
